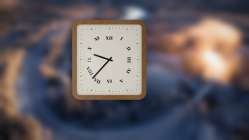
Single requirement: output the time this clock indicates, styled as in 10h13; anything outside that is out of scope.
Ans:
9h37
